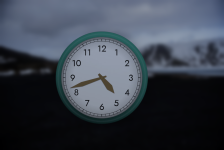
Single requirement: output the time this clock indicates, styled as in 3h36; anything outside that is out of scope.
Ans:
4h42
